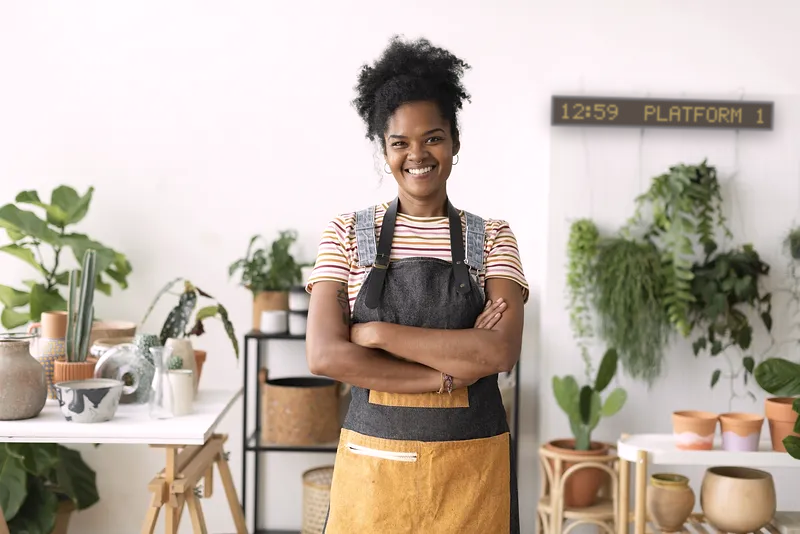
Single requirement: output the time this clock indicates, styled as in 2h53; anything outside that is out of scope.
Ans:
12h59
